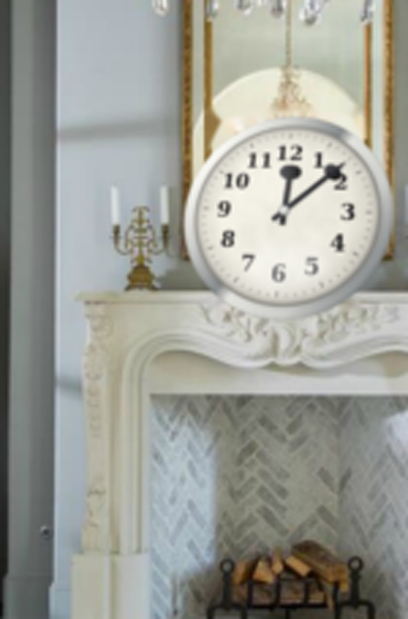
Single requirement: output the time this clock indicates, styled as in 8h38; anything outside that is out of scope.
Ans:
12h08
